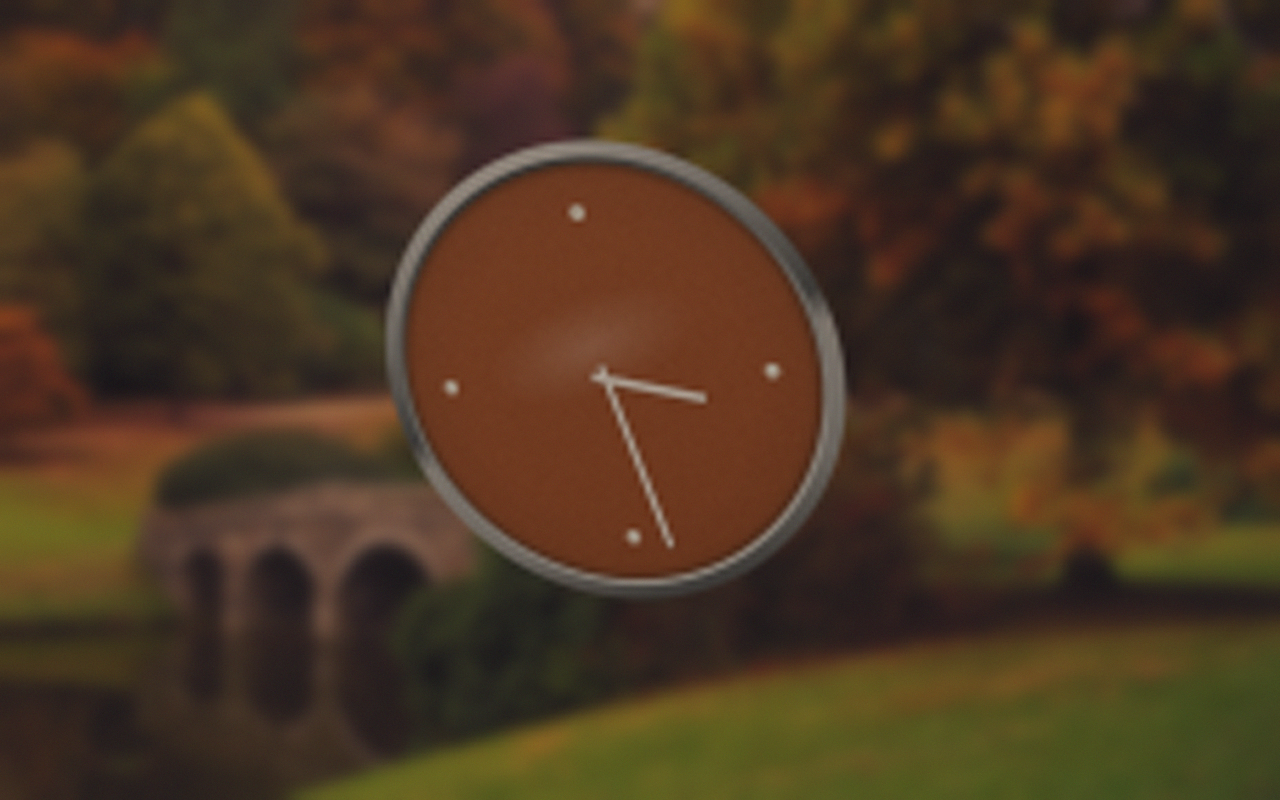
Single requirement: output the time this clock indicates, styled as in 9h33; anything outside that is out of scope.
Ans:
3h28
